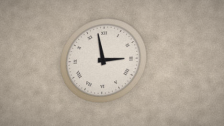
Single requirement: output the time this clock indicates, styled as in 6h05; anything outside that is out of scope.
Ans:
2h58
